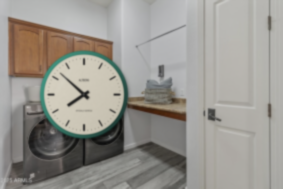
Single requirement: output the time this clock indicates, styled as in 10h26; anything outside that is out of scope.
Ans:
7h52
